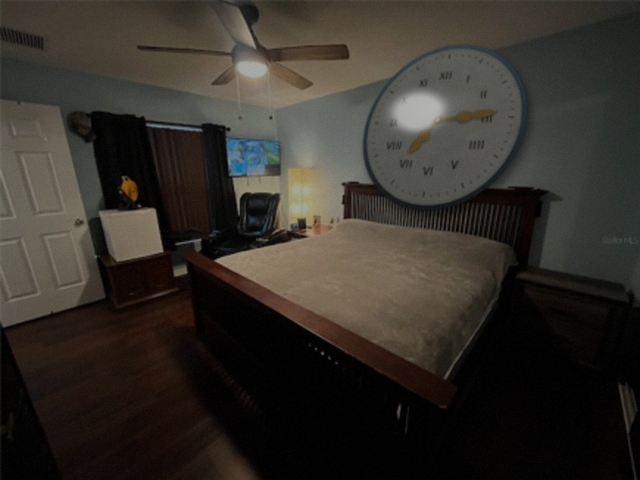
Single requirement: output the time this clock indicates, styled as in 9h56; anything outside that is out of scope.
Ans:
7h14
